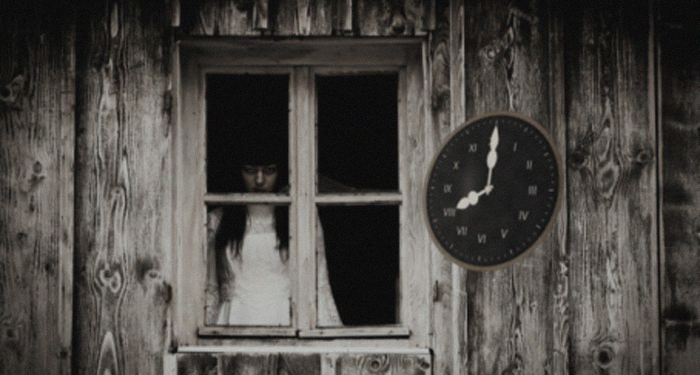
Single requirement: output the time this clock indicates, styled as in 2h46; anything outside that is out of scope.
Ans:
8h00
